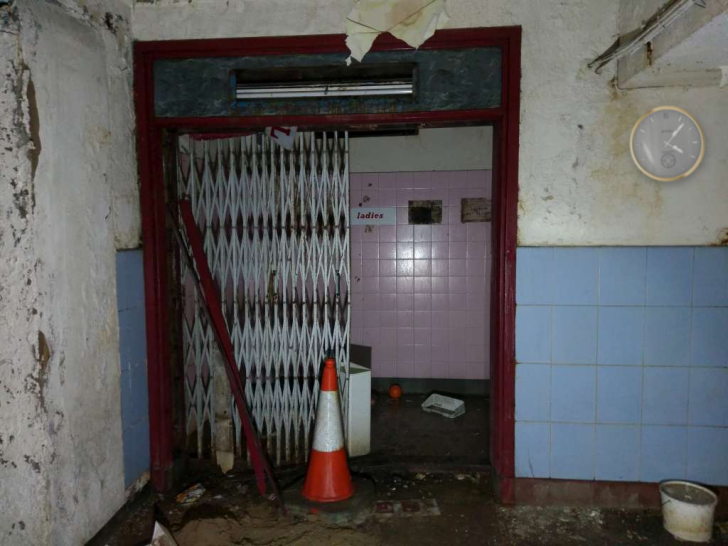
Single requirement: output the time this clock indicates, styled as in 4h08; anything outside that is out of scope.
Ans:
4h07
